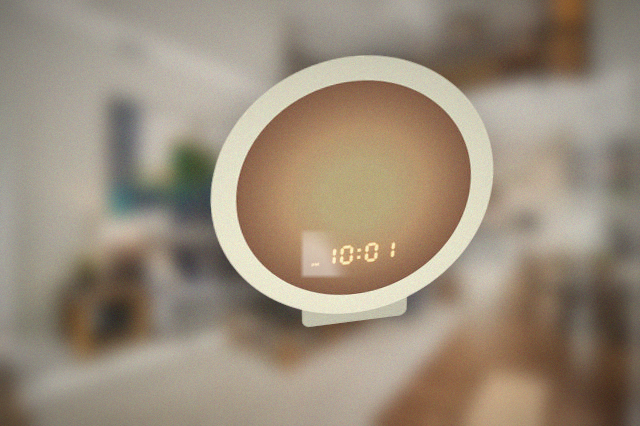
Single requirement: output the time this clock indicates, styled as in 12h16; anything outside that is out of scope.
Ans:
10h01
